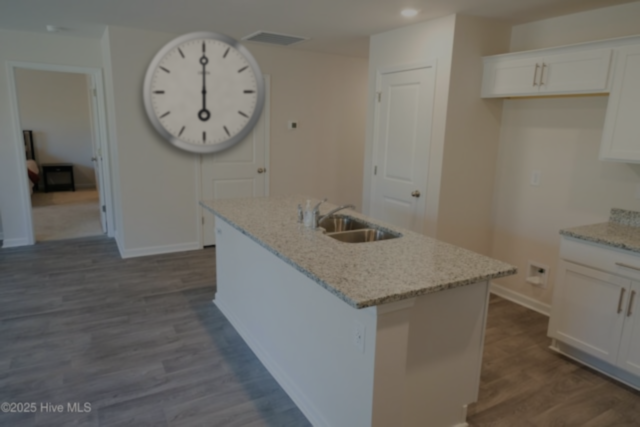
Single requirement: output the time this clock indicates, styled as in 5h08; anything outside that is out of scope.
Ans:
6h00
